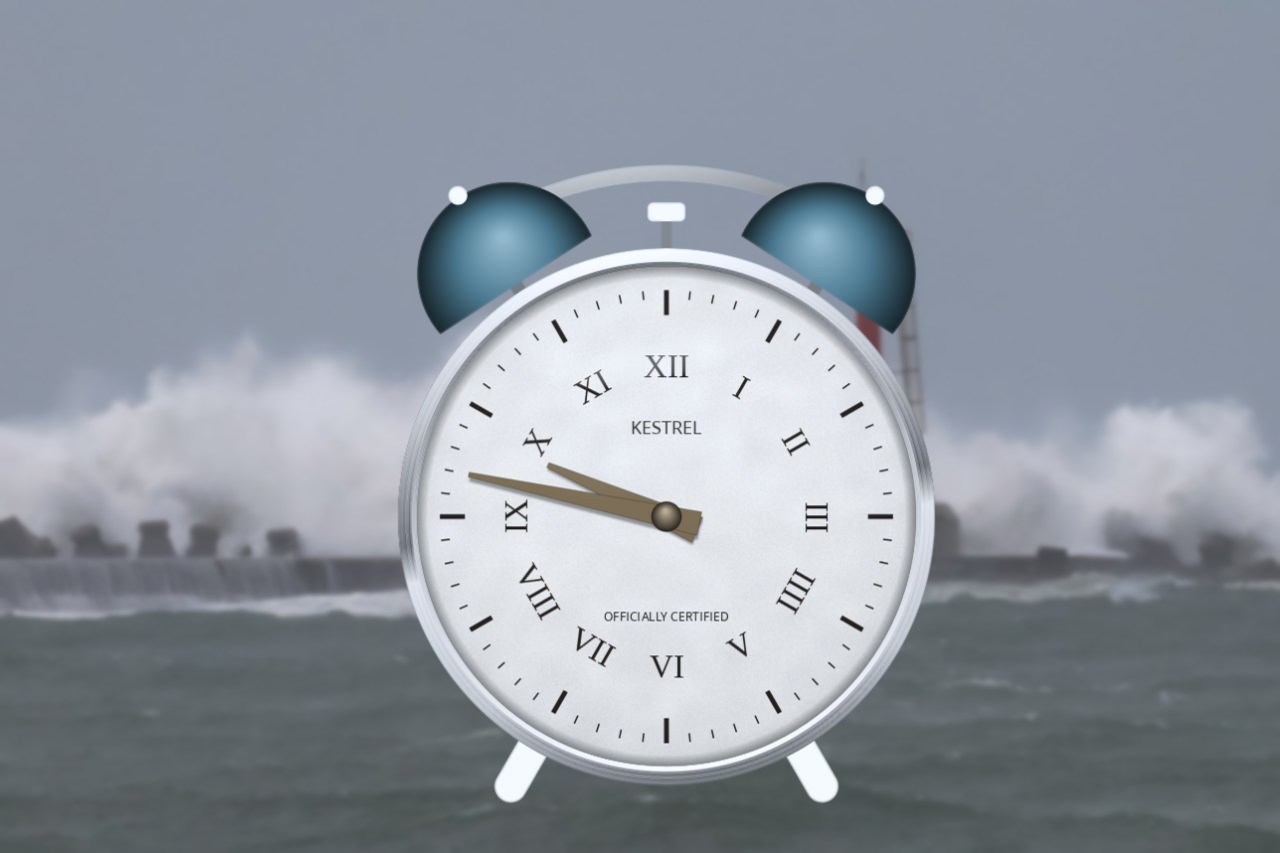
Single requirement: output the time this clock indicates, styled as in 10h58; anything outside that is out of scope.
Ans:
9h47
